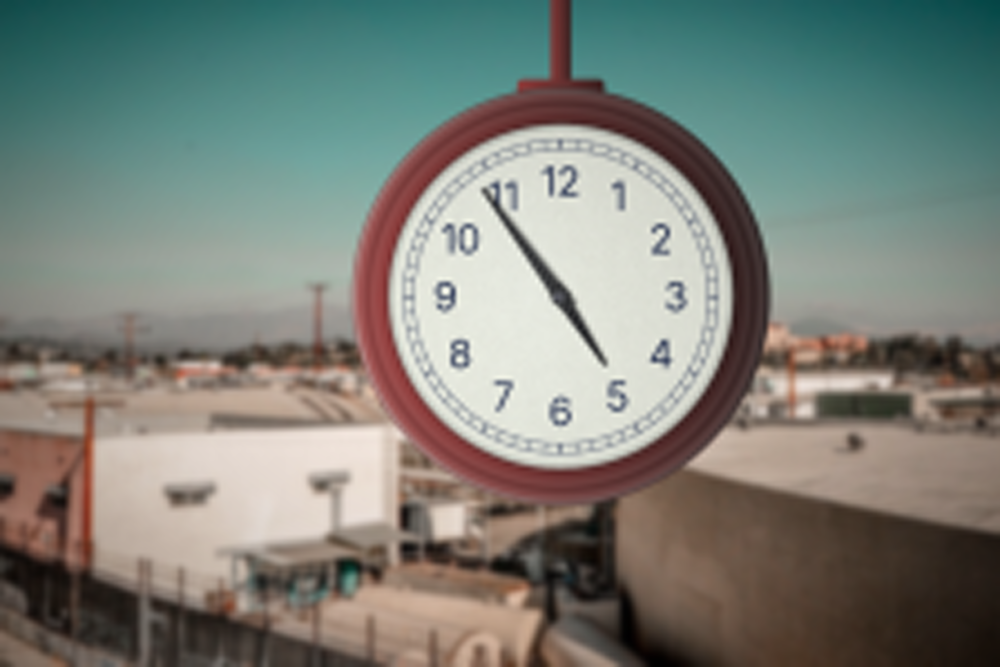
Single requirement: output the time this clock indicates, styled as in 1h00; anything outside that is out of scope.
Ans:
4h54
